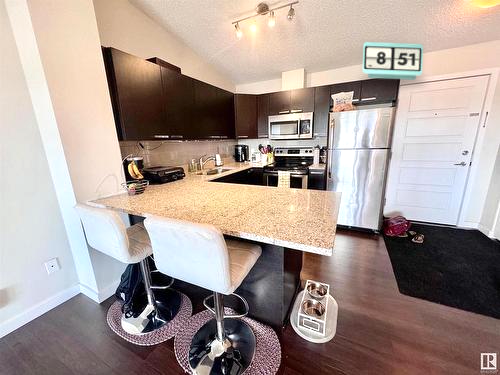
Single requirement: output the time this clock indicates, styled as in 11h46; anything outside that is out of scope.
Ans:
8h51
